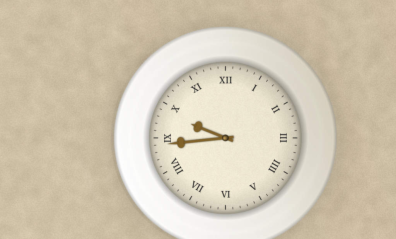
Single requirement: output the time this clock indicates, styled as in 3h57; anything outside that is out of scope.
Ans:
9h44
